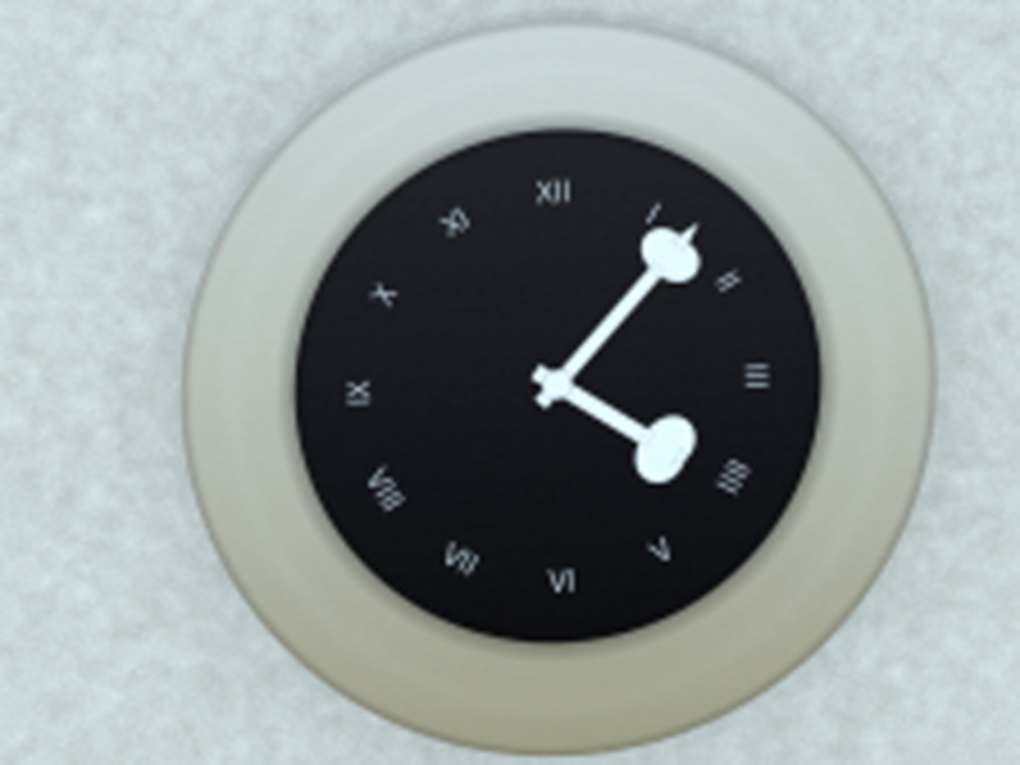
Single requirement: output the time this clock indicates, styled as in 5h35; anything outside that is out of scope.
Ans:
4h07
